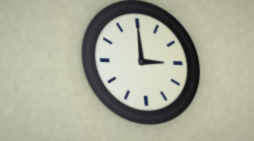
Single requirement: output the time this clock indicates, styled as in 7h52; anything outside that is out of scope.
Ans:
3h00
